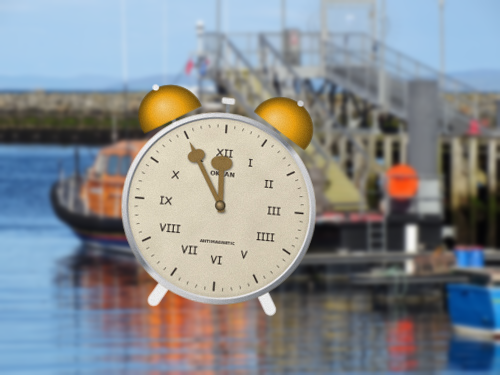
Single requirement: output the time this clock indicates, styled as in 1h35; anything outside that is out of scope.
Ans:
11h55
